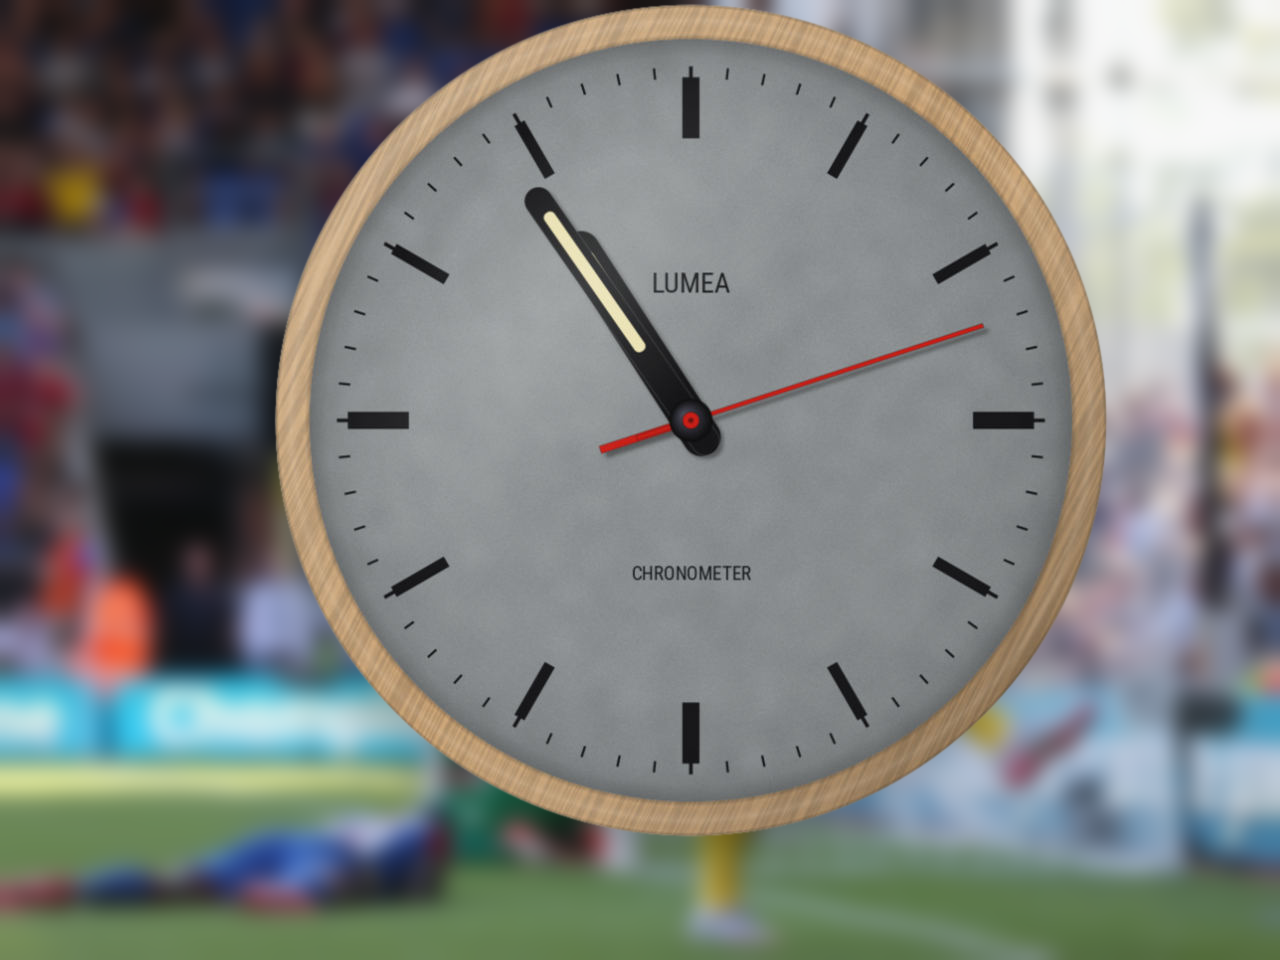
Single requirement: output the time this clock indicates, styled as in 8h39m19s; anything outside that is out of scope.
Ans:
10h54m12s
